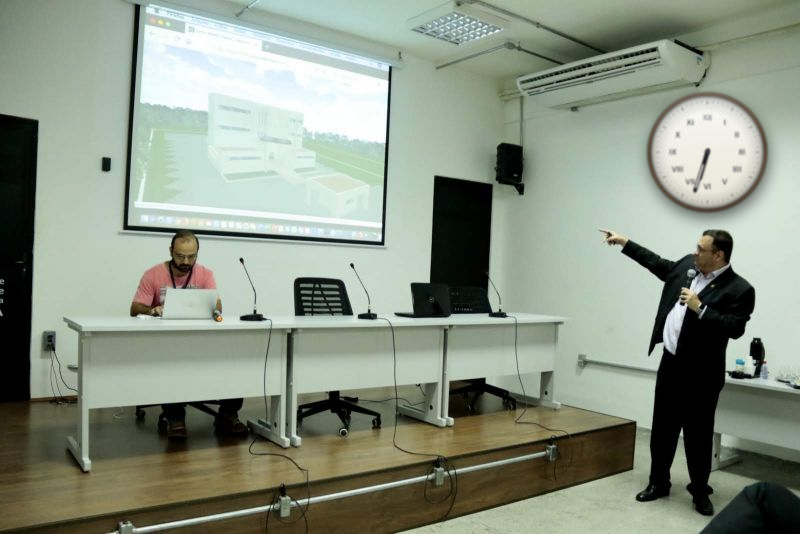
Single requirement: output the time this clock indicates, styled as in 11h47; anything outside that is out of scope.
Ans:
6h33
